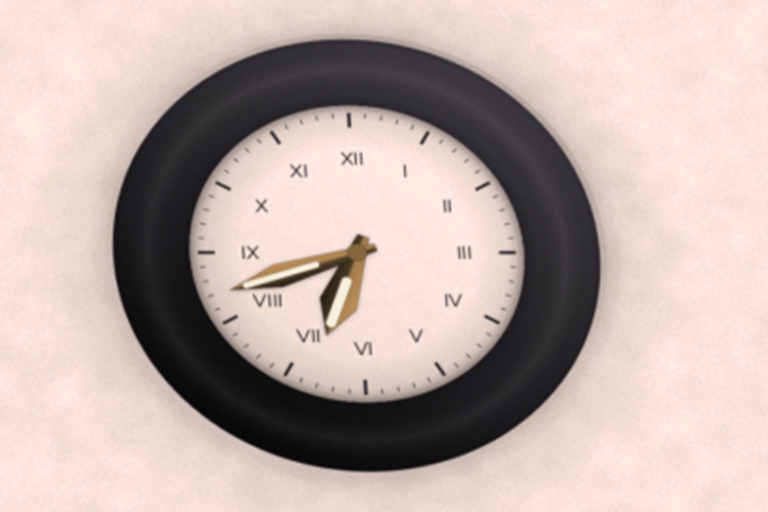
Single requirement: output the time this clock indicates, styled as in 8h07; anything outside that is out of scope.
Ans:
6h42
